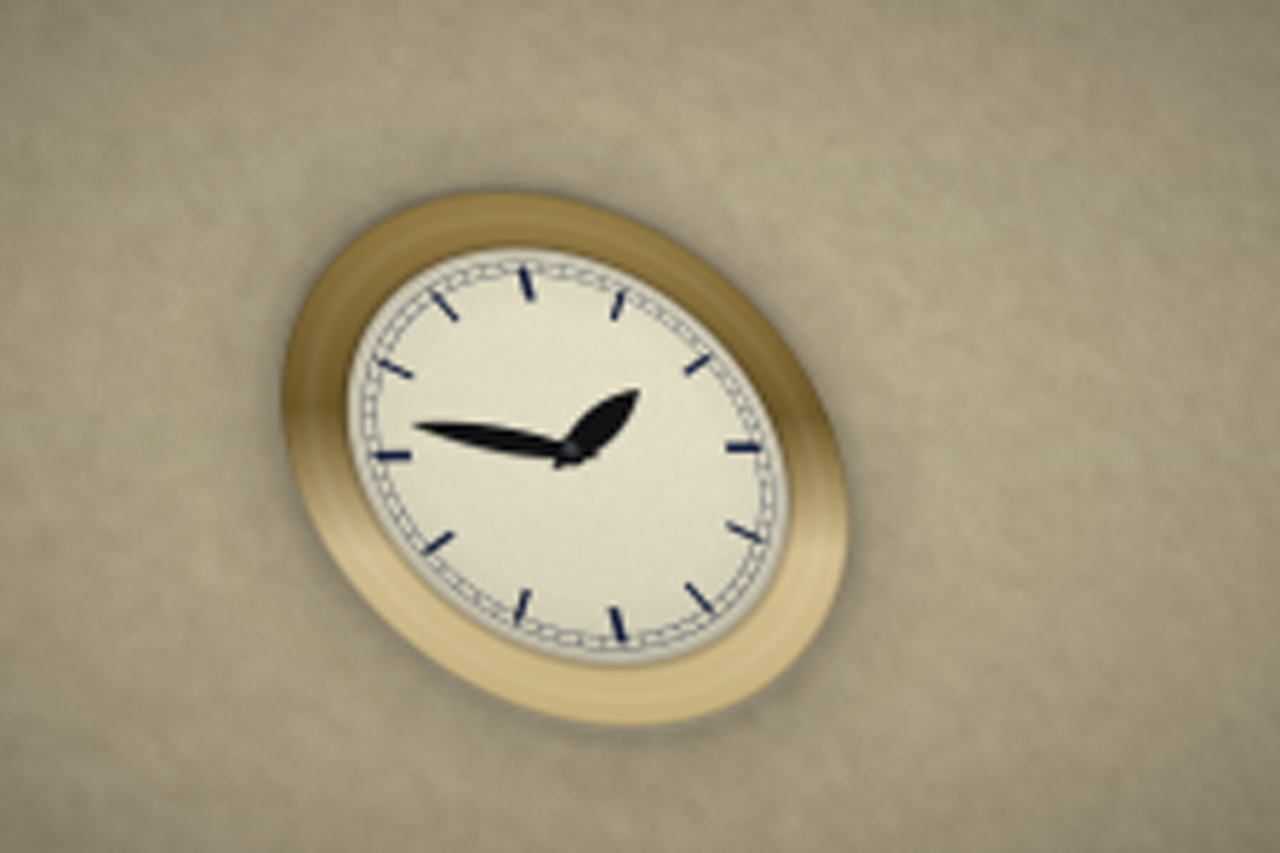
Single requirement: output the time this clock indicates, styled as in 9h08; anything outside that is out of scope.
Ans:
1h47
